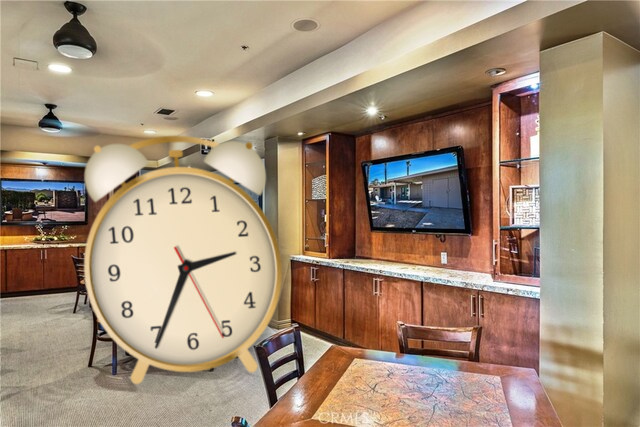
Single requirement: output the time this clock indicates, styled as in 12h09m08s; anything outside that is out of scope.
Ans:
2h34m26s
